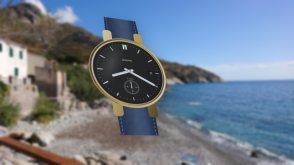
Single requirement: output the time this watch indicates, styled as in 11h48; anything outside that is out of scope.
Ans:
8h20
